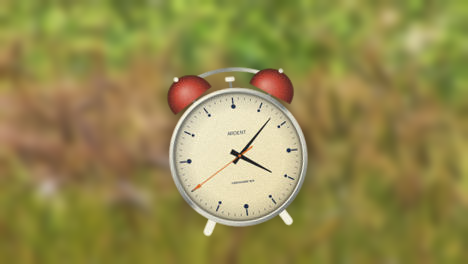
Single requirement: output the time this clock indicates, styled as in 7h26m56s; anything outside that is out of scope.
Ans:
4h07m40s
